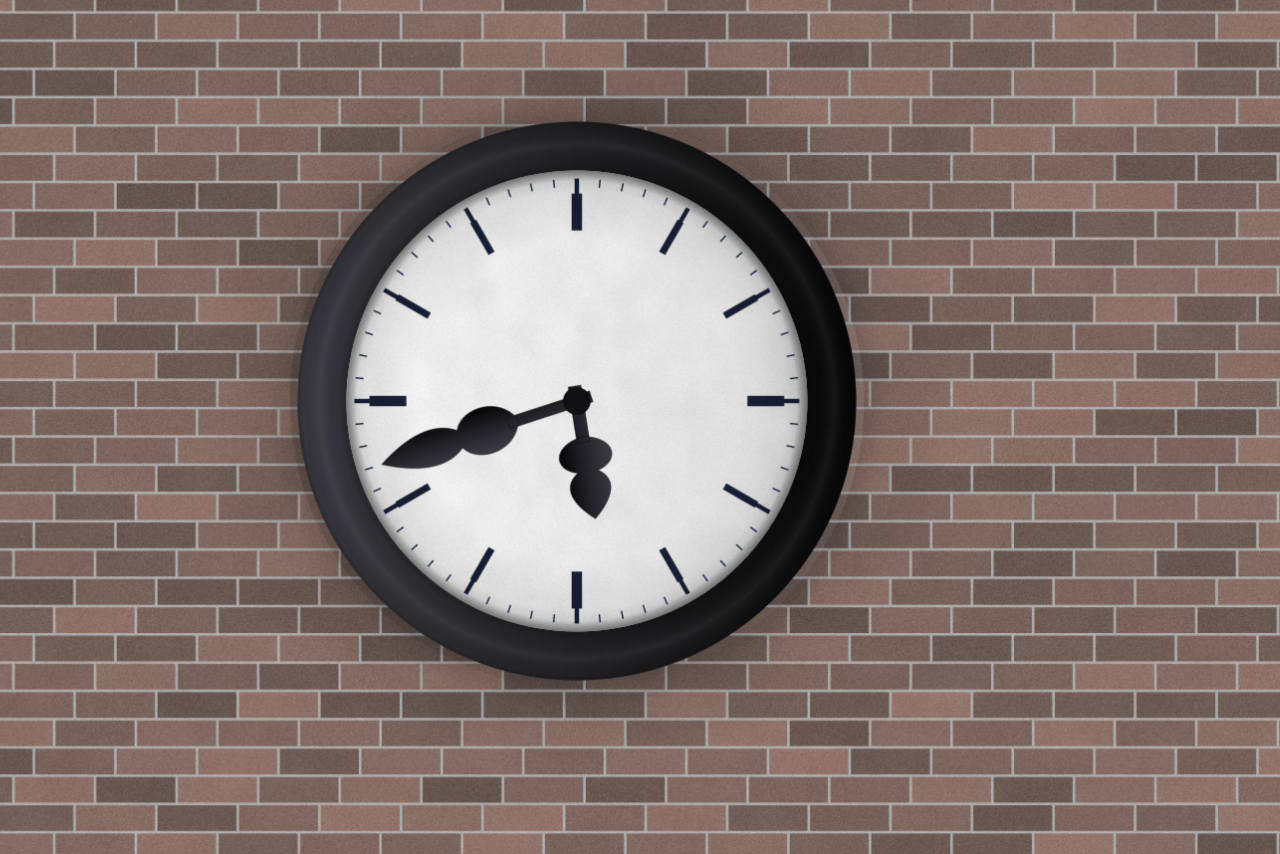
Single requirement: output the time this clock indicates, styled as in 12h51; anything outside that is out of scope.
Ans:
5h42
